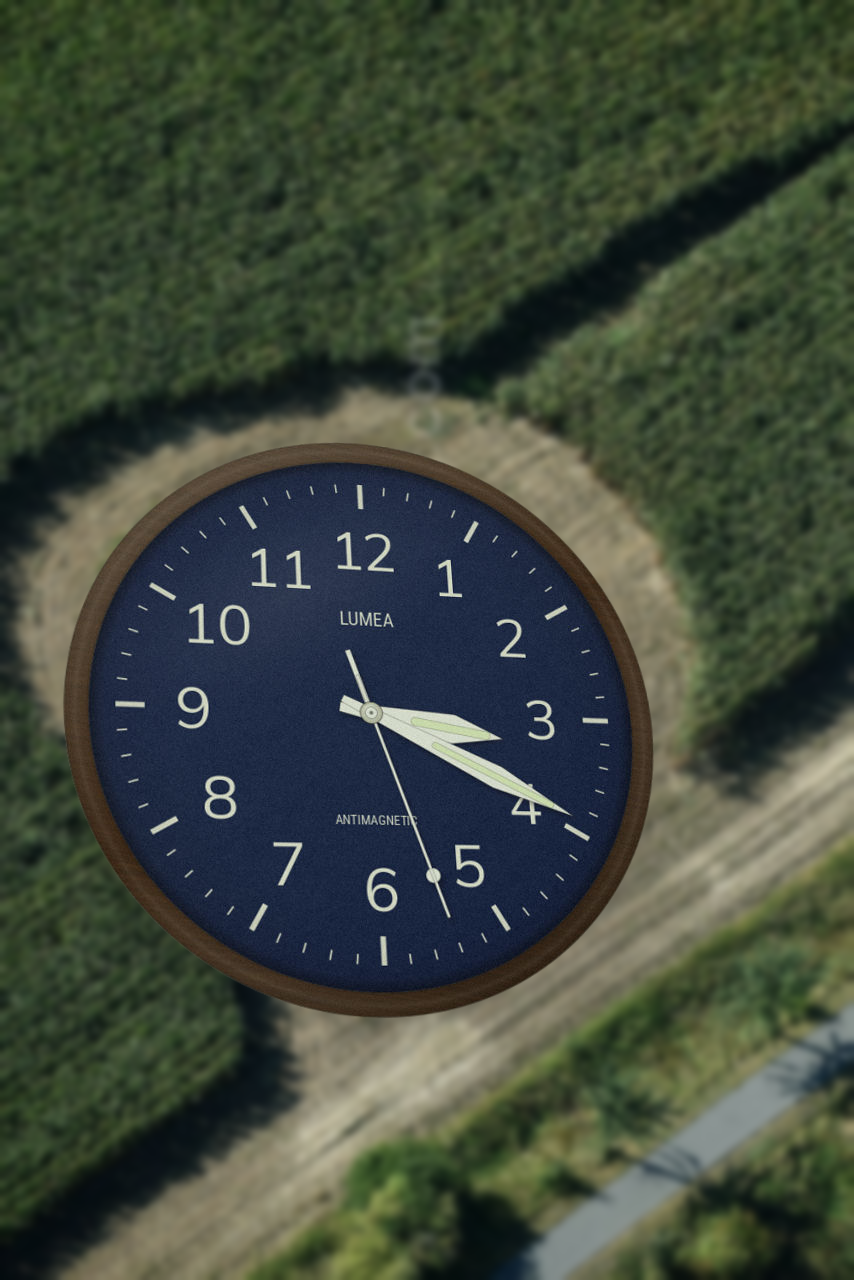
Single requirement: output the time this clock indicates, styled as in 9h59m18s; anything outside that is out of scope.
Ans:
3h19m27s
